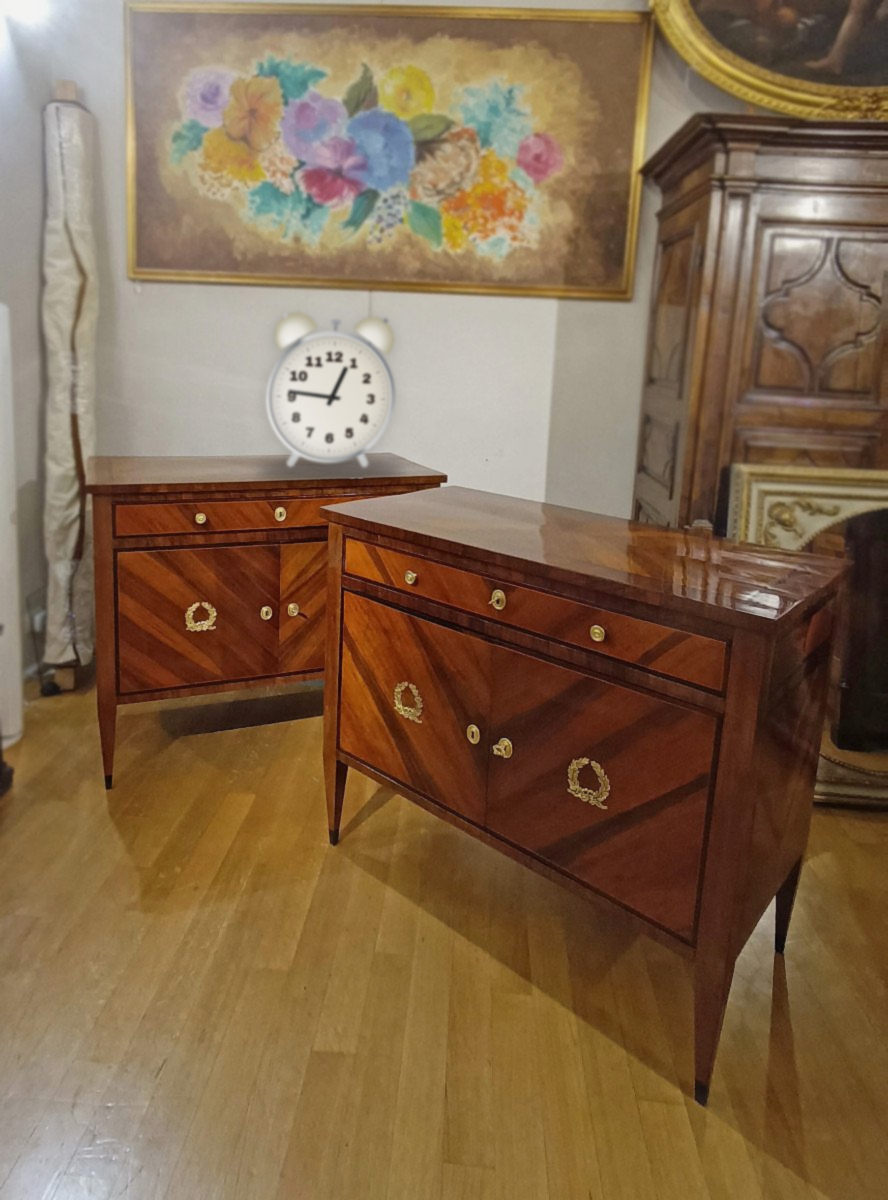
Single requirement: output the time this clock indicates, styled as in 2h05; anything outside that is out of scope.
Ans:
12h46
